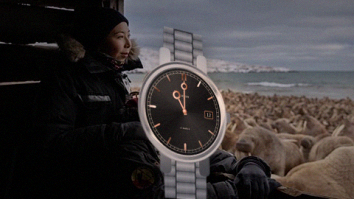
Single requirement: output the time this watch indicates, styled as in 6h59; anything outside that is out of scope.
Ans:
11h00
